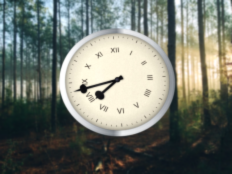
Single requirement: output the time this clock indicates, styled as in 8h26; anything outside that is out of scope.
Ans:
7h43
